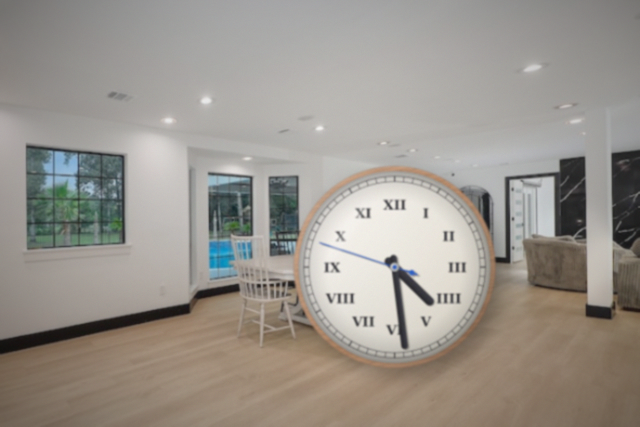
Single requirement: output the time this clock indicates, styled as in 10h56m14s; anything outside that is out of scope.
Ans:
4h28m48s
